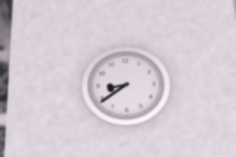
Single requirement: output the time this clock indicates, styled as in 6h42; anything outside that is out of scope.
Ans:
8h39
